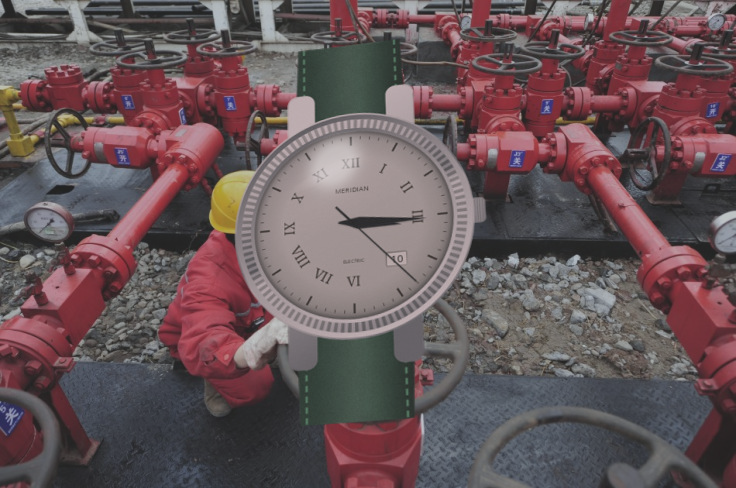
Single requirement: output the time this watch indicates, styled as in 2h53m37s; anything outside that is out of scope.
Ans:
3h15m23s
